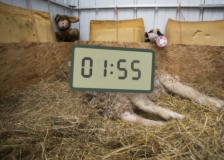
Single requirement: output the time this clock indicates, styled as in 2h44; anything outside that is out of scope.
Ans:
1h55
